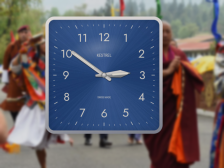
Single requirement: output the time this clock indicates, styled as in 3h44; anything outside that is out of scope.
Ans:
2h51
